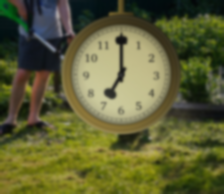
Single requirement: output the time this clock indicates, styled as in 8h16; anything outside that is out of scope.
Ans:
7h00
